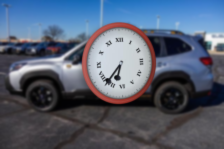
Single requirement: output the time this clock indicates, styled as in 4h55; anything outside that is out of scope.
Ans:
6h37
